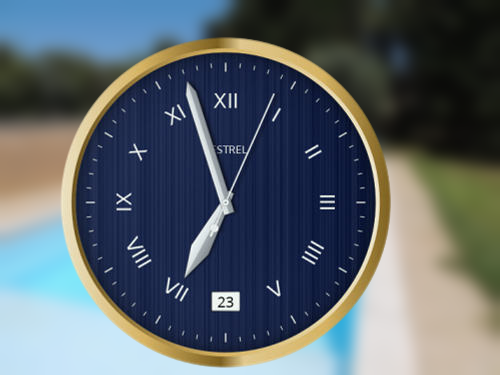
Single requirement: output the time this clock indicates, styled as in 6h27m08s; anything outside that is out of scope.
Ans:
6h57m04s
